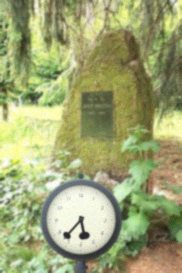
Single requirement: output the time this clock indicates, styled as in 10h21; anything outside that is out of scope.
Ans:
5h37
